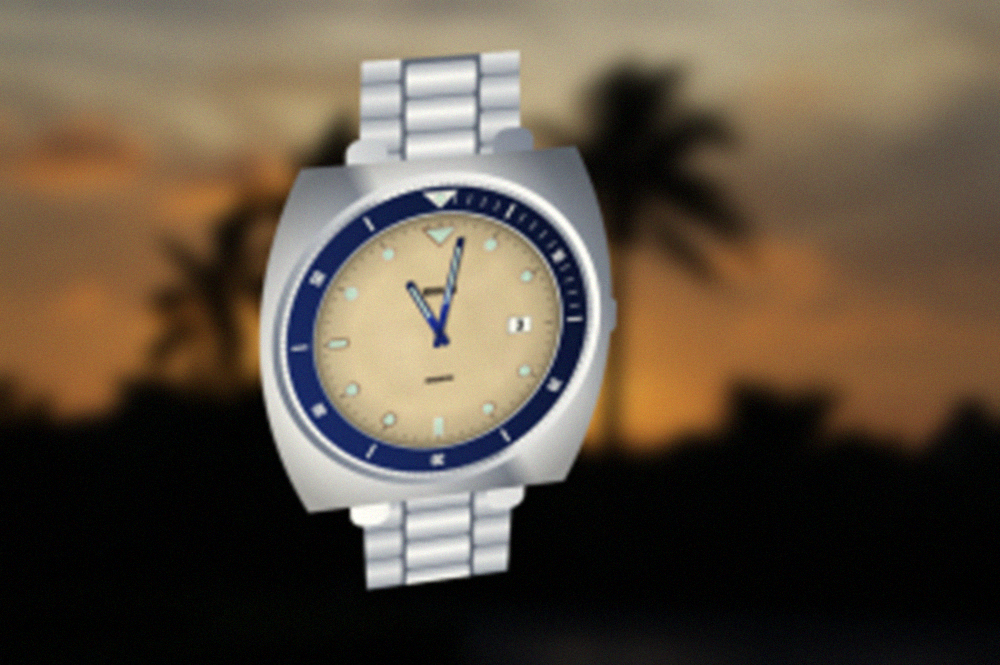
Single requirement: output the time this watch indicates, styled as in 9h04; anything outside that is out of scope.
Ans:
11h02
